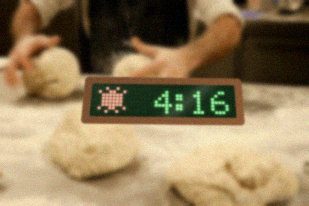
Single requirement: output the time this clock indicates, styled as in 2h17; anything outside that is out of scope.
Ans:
4h16
